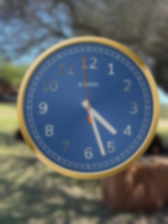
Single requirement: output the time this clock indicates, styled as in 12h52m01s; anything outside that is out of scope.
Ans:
4h26m59s
